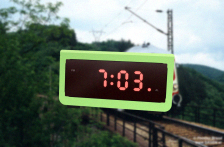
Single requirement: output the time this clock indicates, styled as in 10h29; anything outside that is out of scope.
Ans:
7h03
